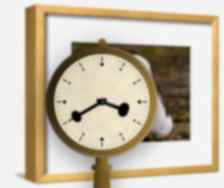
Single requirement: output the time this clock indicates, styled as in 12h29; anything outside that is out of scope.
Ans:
3h40
